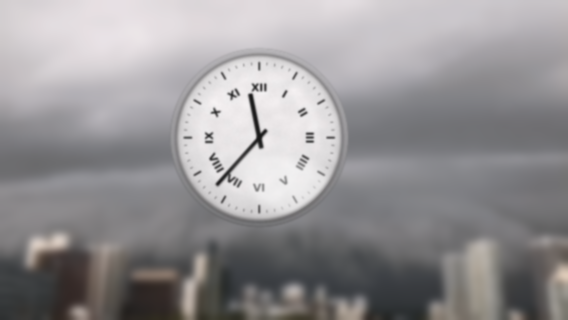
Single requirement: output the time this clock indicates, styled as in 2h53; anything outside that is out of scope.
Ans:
11h37
